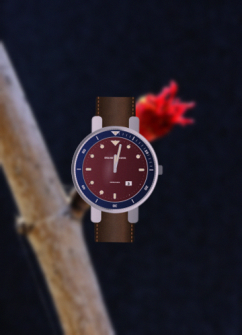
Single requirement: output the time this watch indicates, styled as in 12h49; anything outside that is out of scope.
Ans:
12h02
